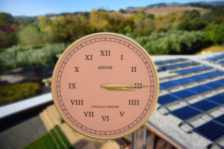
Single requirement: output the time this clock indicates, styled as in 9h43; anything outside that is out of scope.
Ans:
3h15
